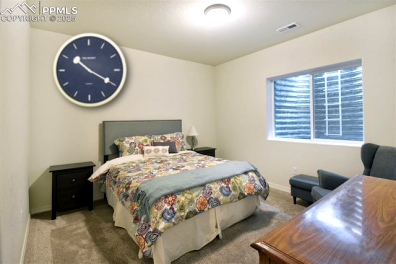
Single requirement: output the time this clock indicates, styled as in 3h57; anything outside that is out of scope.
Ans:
10h20
